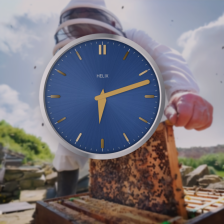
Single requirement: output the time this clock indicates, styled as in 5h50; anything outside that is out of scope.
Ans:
6h12
